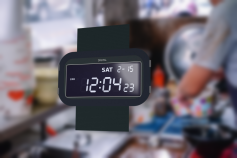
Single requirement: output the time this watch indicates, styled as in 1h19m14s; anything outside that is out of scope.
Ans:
12h04m23s
